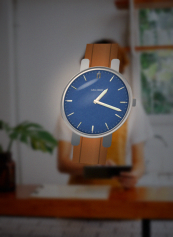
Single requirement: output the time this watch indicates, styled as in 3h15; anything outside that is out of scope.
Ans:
1h18
